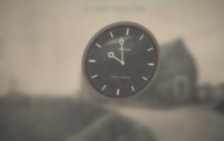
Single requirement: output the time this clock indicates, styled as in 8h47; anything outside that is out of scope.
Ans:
9h58
